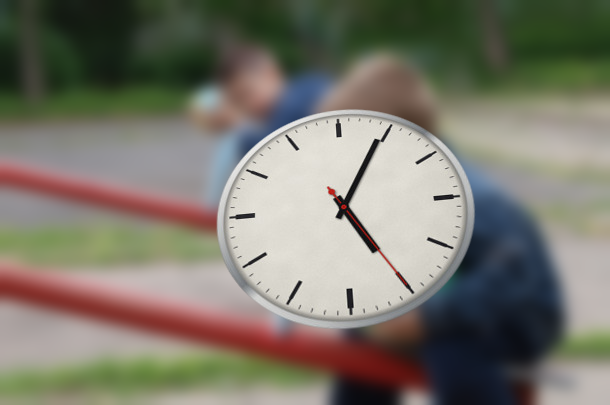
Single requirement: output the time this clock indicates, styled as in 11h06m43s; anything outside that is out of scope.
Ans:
5h04m25s
